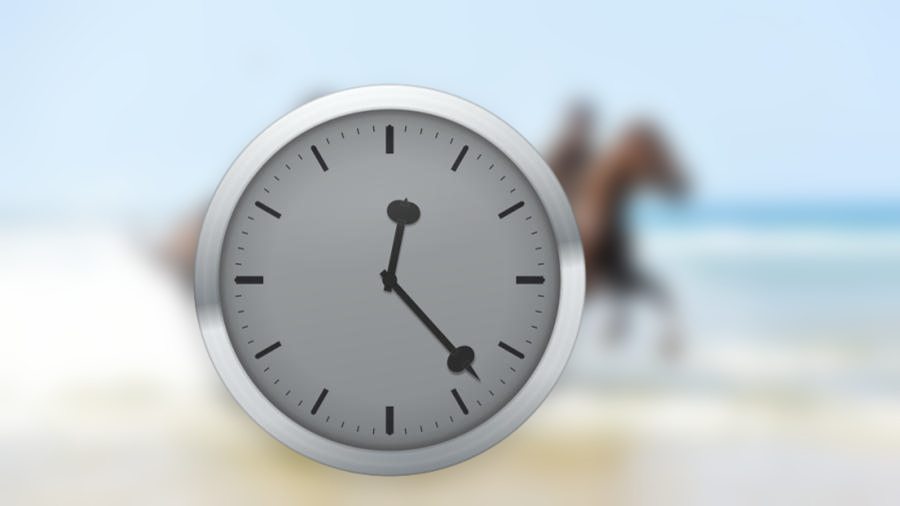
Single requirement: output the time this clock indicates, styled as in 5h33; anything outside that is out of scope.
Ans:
12h23
